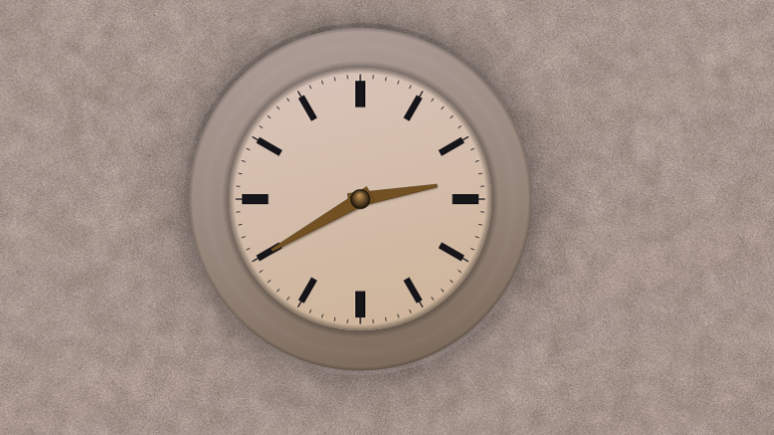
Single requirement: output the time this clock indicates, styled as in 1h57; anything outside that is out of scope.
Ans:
2h40
